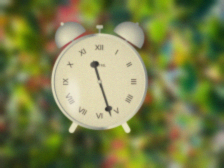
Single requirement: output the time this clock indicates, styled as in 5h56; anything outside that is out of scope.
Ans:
11h27
